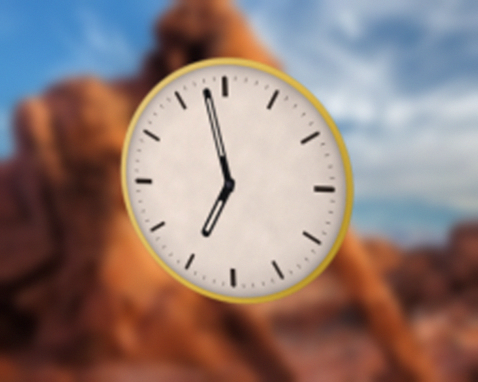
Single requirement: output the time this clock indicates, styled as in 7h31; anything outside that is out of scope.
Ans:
6h58
